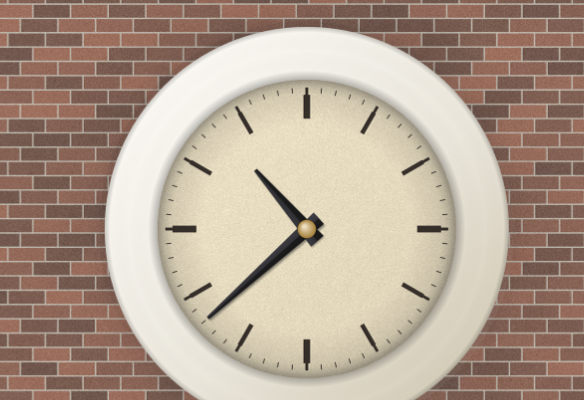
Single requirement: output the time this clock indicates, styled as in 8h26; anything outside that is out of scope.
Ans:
10h38
